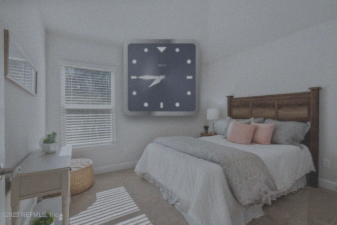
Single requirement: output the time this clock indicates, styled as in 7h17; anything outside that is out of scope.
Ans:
7h45
